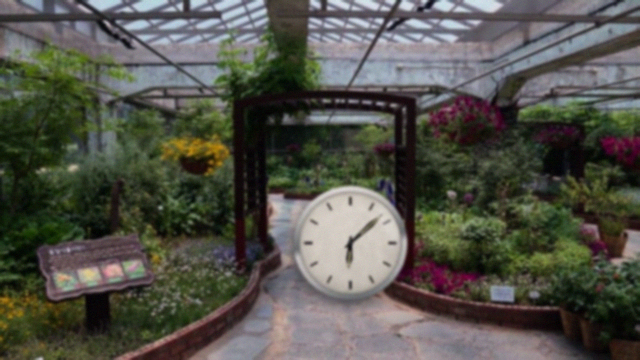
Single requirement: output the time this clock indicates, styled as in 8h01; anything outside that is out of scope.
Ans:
6h08
